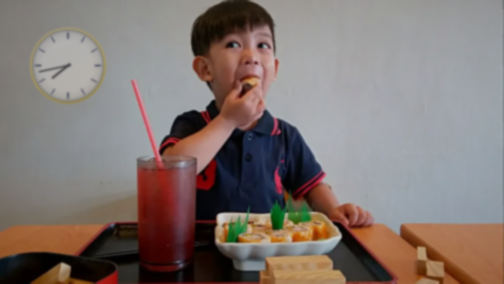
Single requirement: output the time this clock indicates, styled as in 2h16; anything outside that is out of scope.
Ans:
7h43
